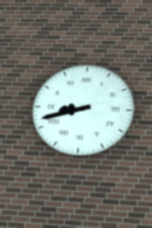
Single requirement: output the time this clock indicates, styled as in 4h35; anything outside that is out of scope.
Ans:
8h42
